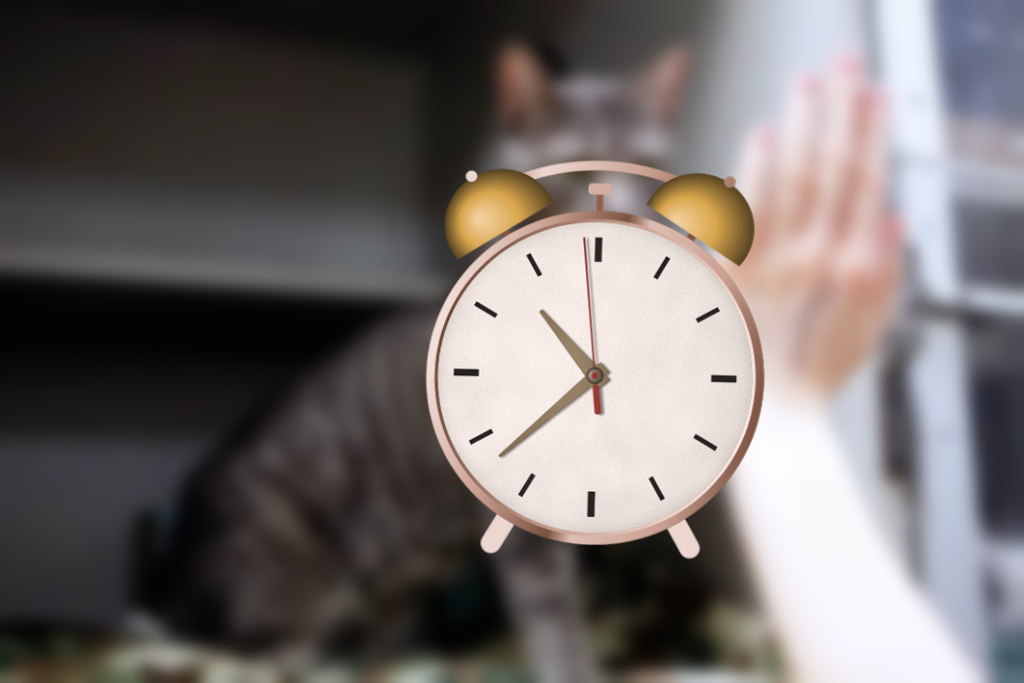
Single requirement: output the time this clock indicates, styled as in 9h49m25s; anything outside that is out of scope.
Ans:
10h37m59s
